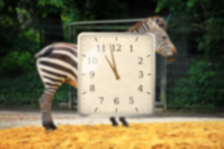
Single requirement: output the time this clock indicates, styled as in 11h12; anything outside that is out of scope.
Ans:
10h58
